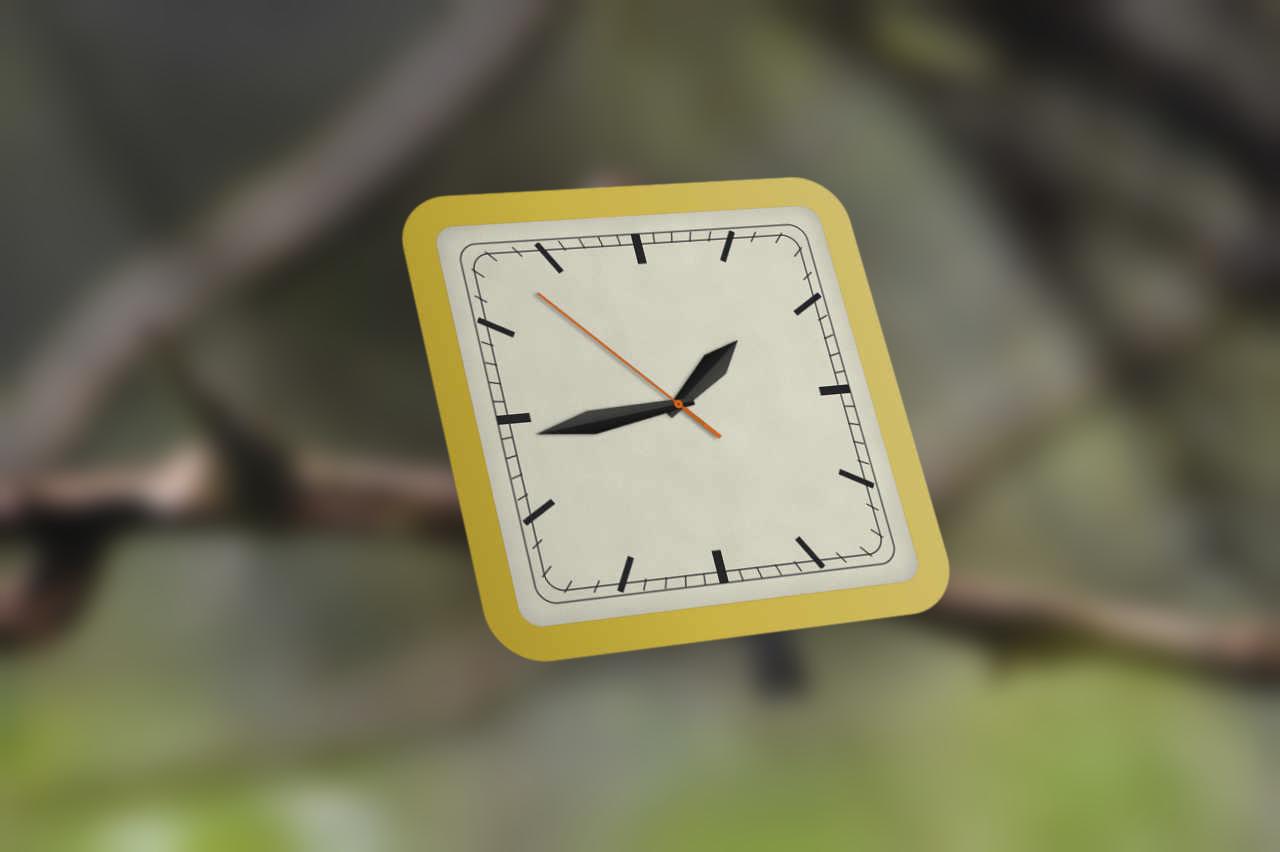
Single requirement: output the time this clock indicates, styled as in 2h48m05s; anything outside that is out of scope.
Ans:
1h43m53s
